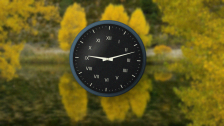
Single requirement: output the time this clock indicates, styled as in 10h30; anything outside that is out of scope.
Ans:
9h12
